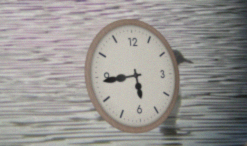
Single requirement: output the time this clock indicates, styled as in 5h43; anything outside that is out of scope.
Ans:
5h44
